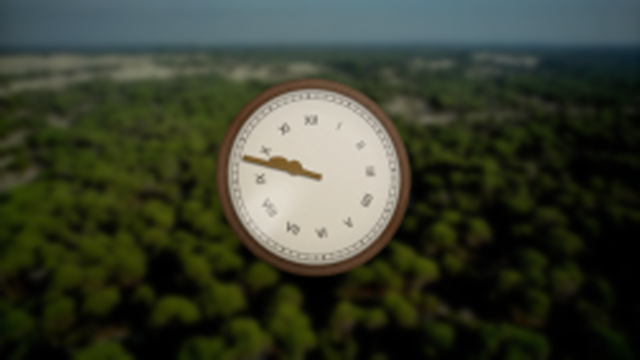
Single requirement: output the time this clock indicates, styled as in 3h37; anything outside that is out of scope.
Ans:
9h48
